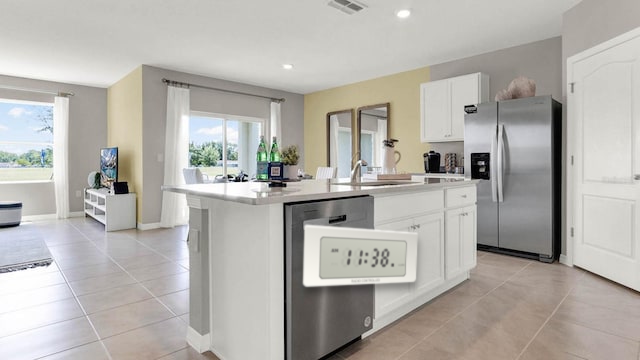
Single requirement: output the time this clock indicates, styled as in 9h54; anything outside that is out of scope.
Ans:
11h38
